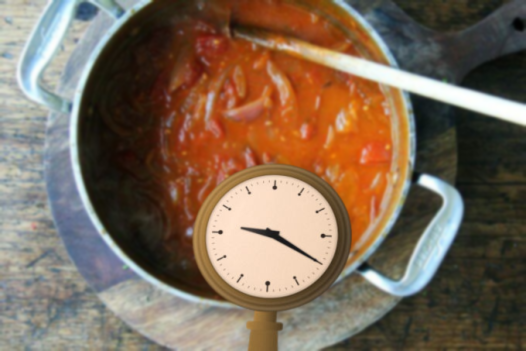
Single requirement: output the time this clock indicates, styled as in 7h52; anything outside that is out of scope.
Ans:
9h20
